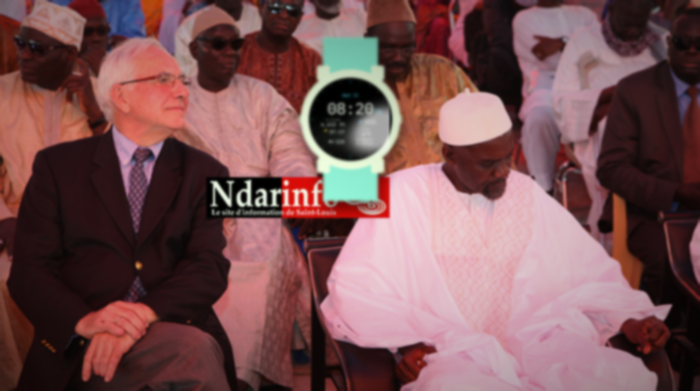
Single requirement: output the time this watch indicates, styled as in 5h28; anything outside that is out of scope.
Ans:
8h20
